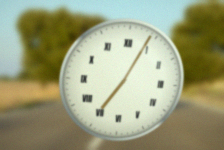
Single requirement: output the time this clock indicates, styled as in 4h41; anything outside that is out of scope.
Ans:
7h04
